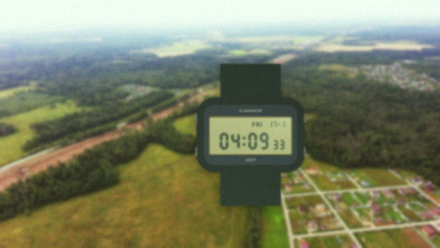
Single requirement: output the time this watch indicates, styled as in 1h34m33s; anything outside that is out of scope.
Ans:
4h09m33s
